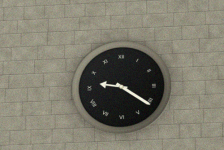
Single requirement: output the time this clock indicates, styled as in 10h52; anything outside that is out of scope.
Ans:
9h21
